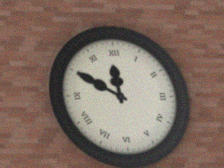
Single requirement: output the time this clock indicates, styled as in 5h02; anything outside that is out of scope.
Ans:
11h50
